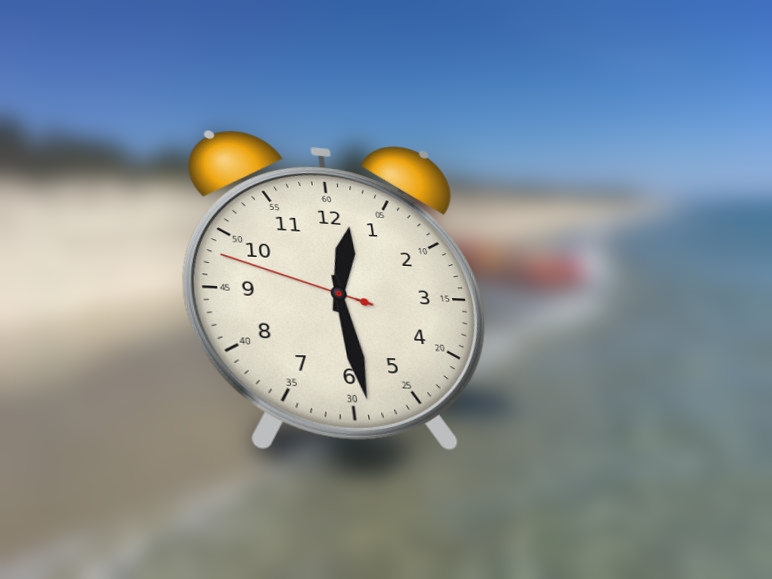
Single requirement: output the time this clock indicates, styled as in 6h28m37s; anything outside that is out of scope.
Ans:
12h28m48s
